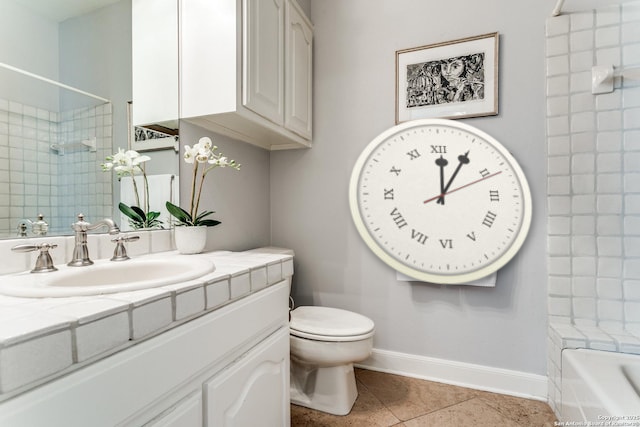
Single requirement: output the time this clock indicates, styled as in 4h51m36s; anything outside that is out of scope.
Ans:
12h05m11s
